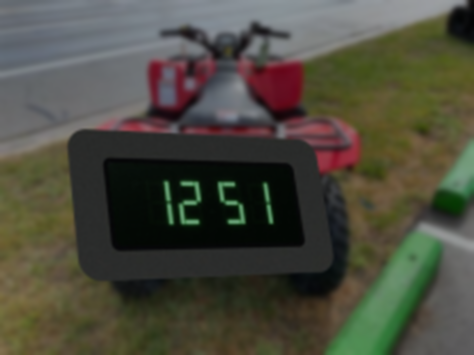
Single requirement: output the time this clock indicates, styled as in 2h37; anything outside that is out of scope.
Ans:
12h51
